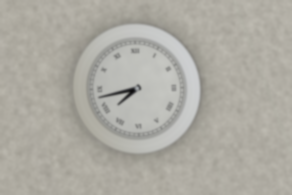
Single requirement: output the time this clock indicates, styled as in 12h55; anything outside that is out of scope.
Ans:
7h43
